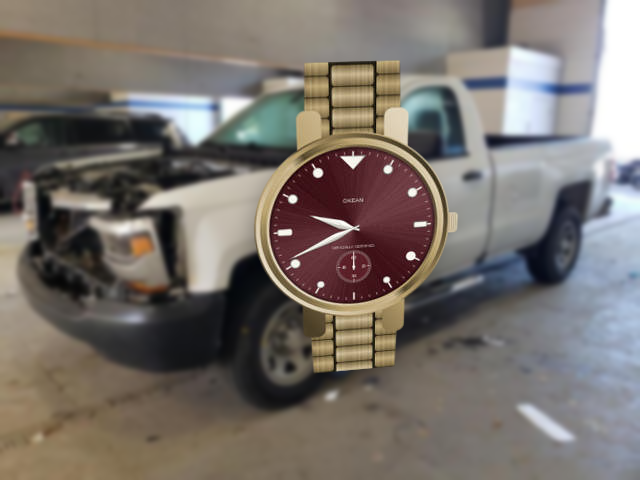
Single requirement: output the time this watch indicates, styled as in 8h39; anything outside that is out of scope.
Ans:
9h41
